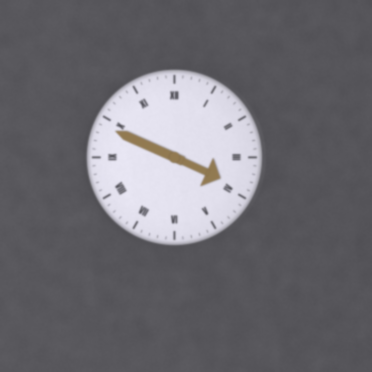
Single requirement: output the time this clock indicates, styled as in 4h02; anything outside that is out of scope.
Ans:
3h49
